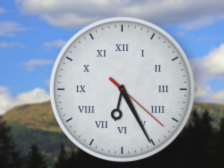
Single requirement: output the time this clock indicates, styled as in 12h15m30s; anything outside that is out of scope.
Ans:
6h25m22s
